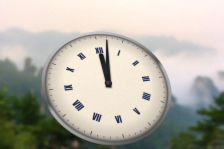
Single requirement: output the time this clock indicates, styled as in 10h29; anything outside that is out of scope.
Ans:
12h02
